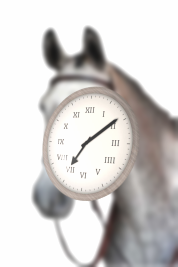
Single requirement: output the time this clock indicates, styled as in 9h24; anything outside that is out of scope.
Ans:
7h09
